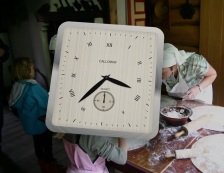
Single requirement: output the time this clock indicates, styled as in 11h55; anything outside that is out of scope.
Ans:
3h37
